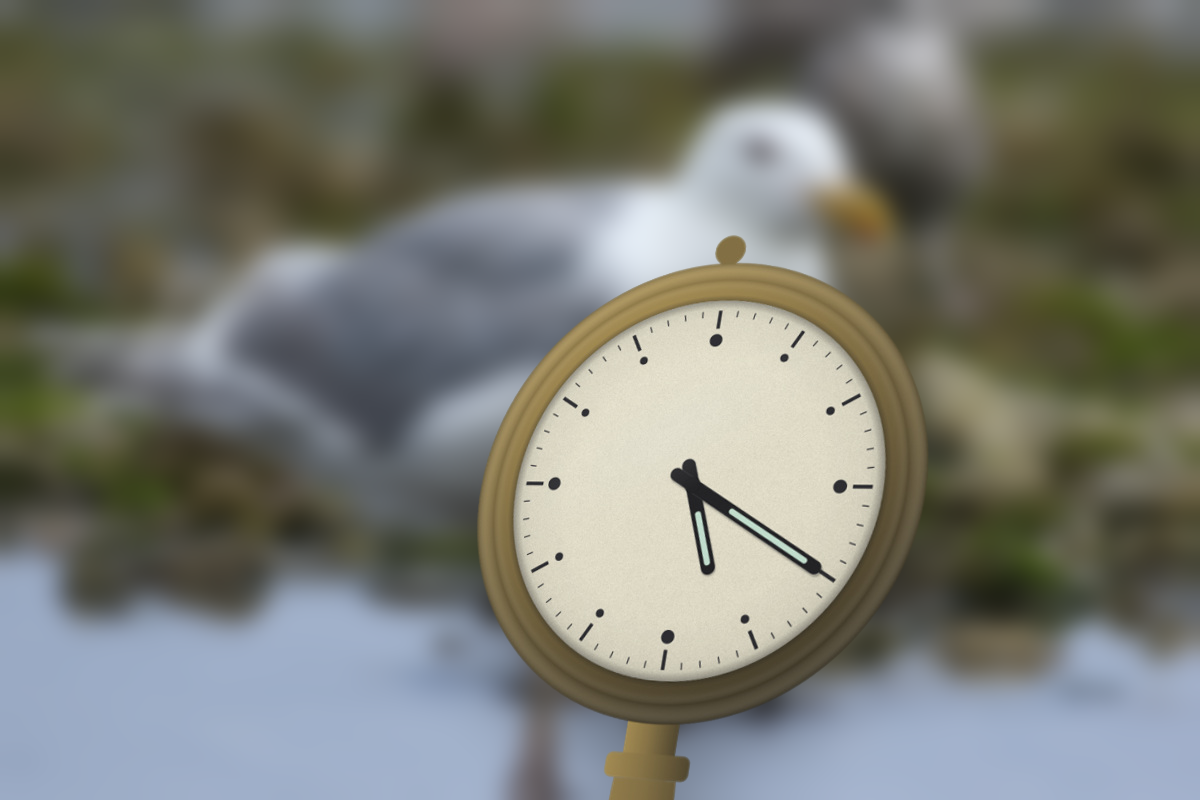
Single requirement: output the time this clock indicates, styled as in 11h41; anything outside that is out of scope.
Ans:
5h20
